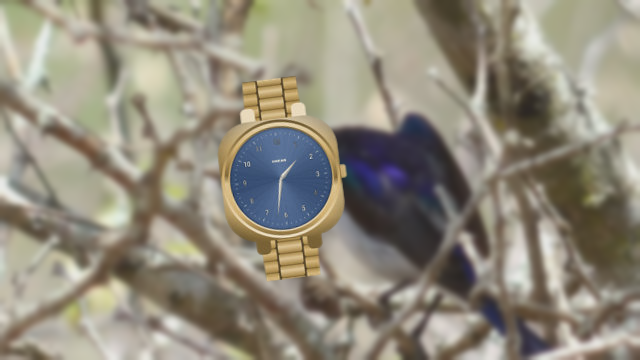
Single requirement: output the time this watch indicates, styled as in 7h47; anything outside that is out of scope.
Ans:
1h32
